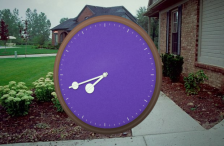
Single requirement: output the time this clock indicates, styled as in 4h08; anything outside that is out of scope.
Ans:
7h42
